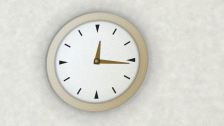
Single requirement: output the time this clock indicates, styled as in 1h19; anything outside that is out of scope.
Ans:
12h16
